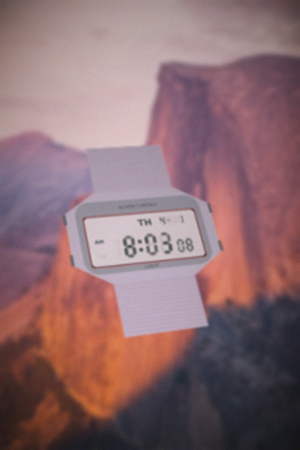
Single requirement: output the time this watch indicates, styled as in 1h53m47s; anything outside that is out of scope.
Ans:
8h03m08s
